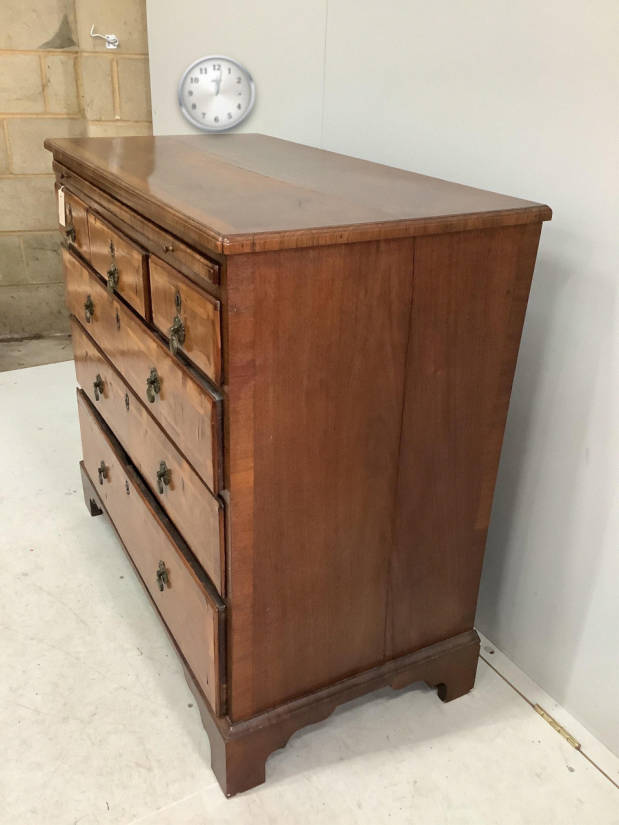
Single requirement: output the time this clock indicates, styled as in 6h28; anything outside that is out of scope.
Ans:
12h02
